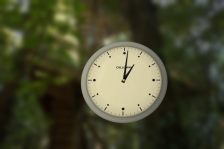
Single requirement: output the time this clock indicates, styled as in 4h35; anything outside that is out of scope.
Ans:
1h01
